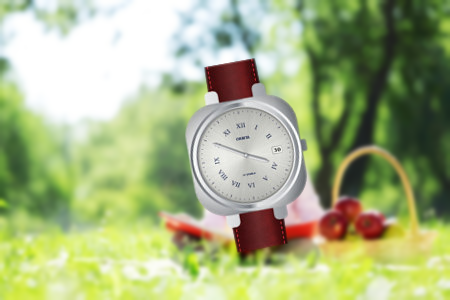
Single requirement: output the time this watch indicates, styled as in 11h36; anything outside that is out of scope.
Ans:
3h50
